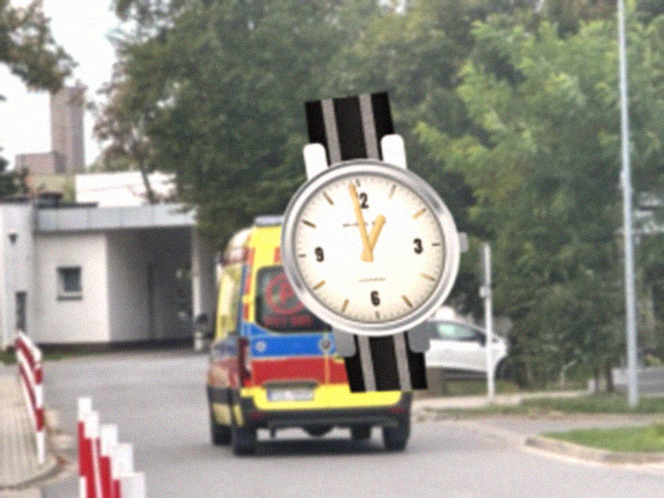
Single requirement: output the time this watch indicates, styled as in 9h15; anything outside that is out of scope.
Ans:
12h59
